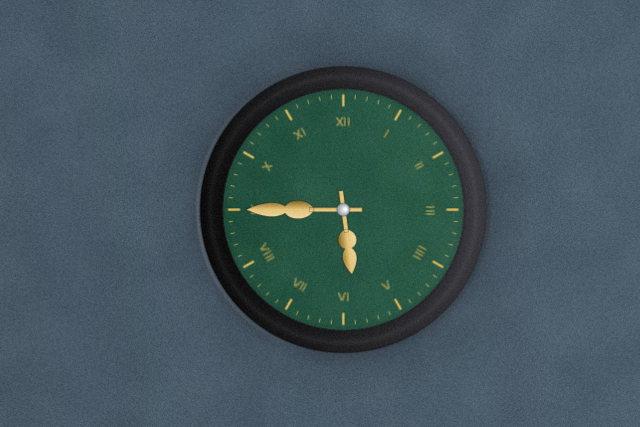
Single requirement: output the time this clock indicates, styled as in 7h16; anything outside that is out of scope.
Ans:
5h45
